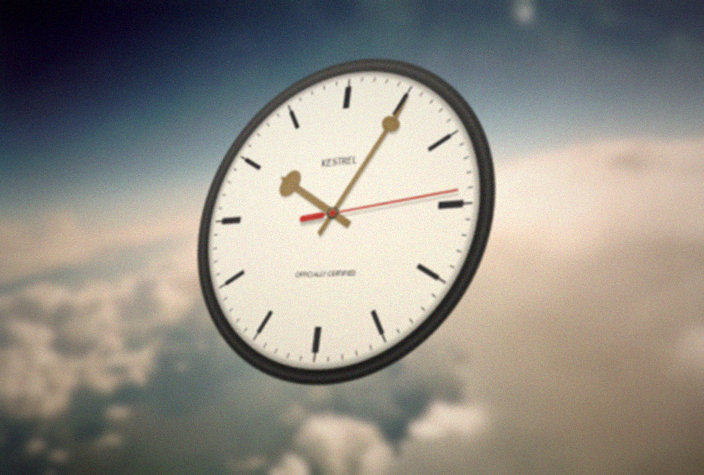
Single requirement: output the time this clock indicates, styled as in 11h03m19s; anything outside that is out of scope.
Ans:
10h05m14s
